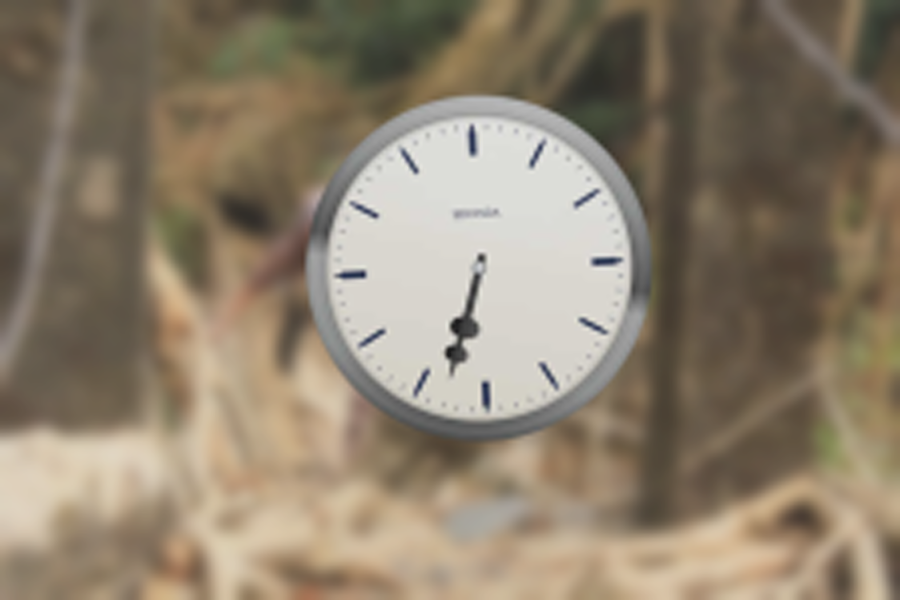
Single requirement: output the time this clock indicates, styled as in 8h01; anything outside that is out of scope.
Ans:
6h33
